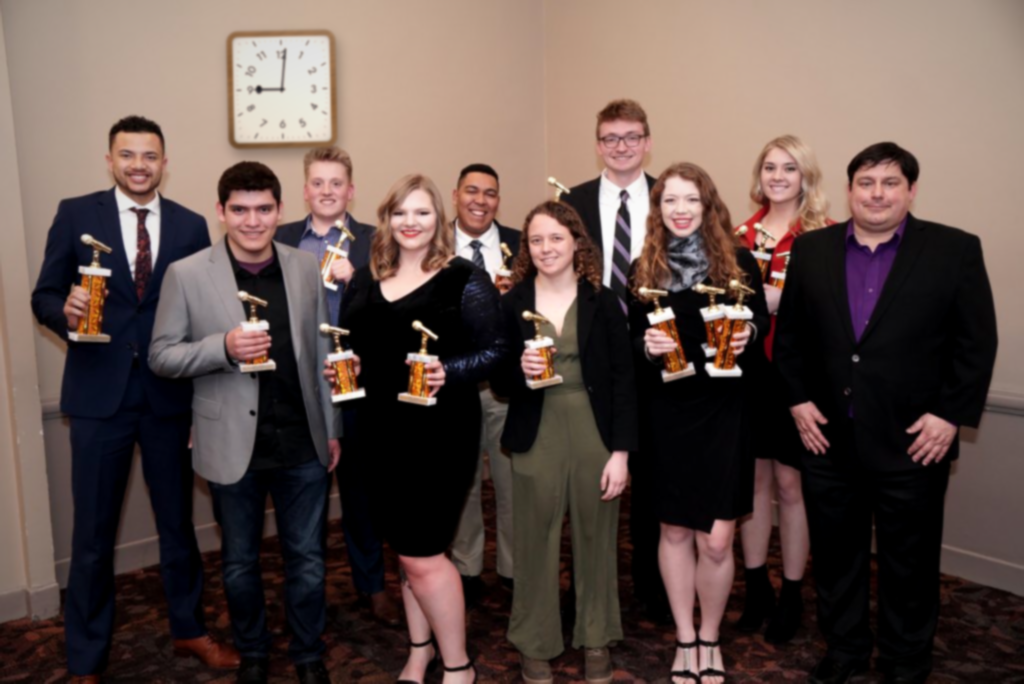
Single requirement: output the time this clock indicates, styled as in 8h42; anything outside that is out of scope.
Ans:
9h01
